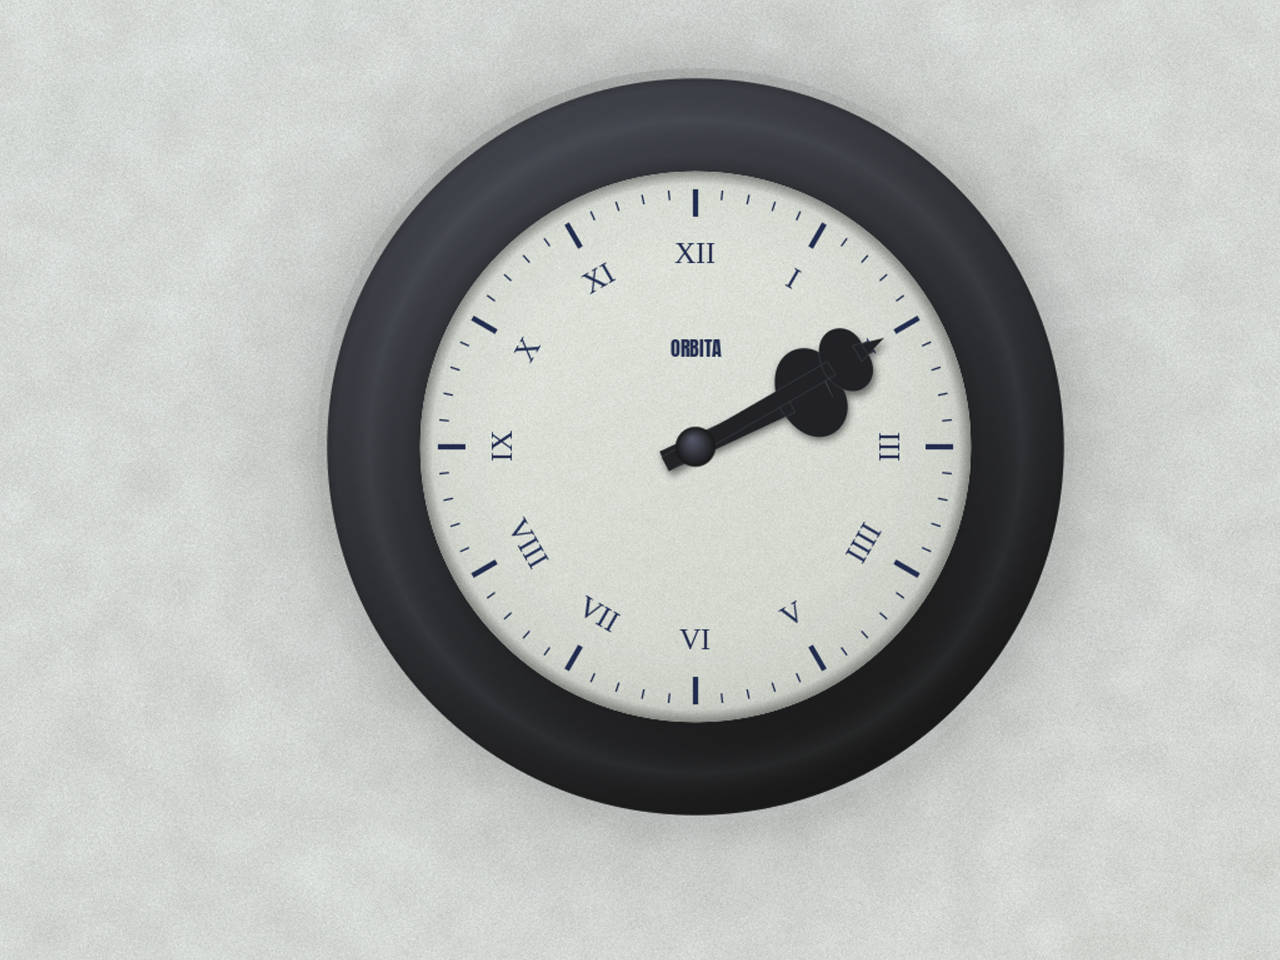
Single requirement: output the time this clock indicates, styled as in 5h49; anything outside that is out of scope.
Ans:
2h10
